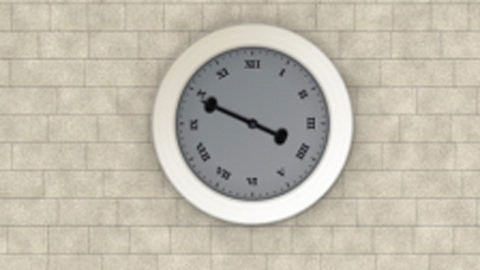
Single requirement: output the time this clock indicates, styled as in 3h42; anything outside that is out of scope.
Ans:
3h49
